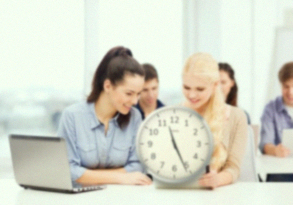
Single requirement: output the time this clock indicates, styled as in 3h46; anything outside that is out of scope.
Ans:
11h26
